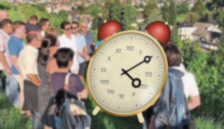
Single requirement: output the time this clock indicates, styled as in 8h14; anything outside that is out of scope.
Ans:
4h09
